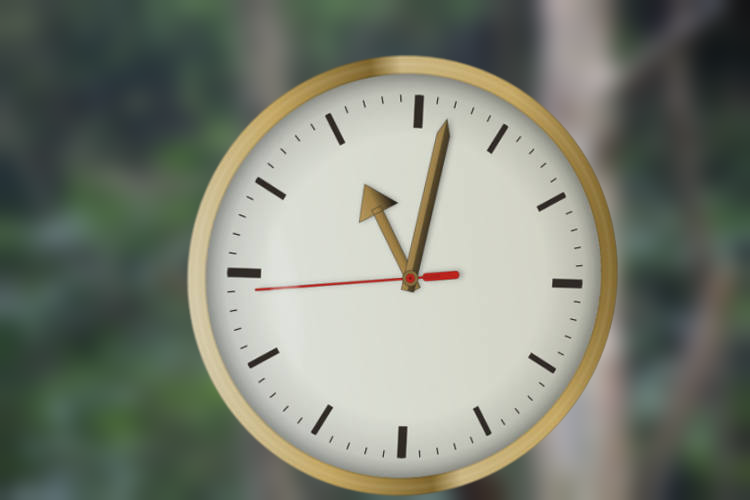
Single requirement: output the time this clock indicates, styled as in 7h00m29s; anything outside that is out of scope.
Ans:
11h01m44s
